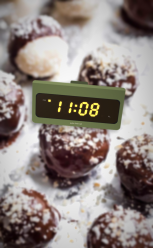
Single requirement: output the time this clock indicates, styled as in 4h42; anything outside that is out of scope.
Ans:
11h08
